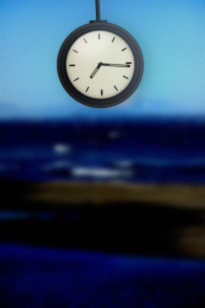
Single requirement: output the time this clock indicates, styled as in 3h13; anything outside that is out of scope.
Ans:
7h16
